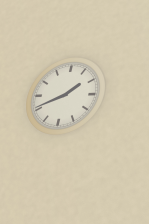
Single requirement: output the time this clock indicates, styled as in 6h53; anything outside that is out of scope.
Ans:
1h41
